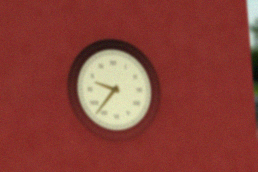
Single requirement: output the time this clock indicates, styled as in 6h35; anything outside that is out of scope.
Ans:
9h37
